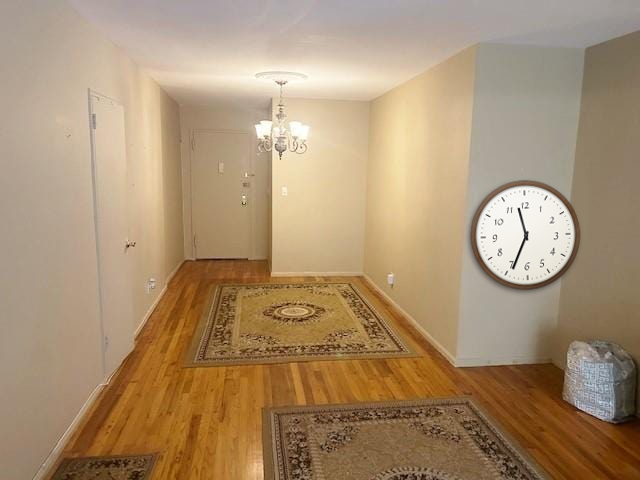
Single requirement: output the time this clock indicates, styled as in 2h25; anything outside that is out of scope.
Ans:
11h34
